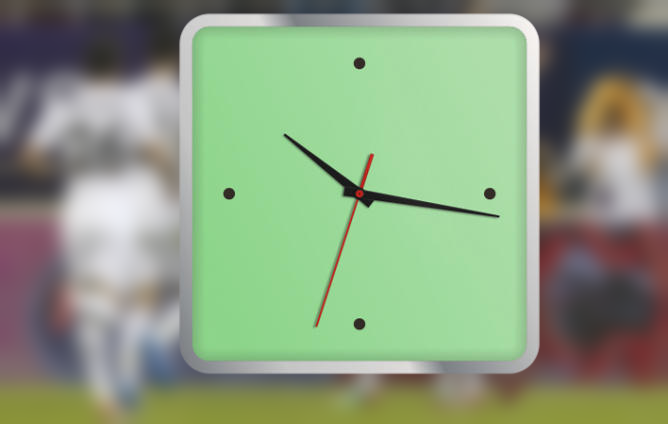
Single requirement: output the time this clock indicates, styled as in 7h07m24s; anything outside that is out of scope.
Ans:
10h16m33s
